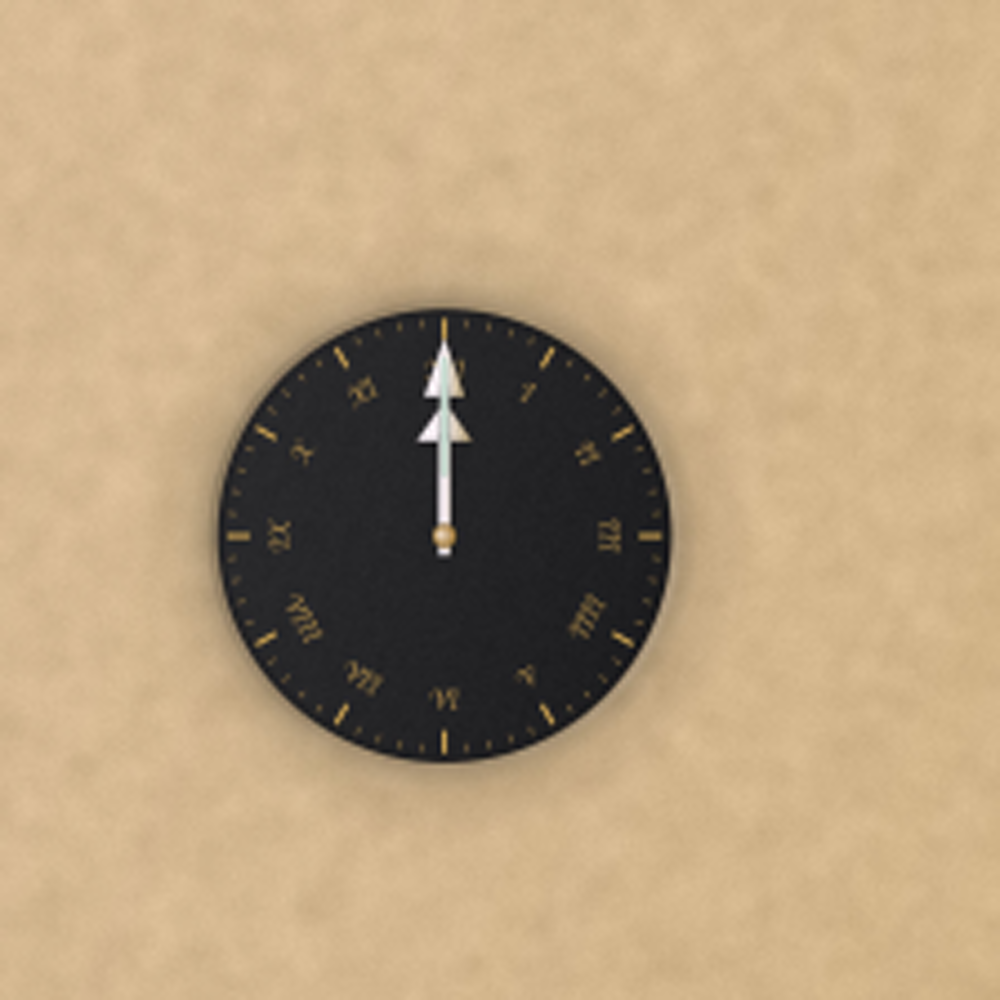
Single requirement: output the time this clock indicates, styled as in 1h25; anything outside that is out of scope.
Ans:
12h00
